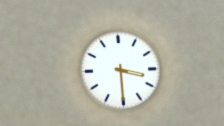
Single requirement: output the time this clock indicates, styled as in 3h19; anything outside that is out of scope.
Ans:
3h30
